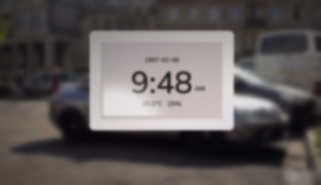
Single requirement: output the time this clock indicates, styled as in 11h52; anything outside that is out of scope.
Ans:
9h48
